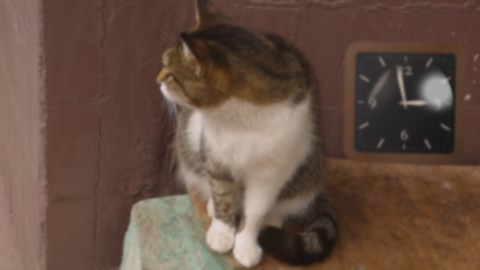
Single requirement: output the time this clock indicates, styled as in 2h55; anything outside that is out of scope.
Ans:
2h58
